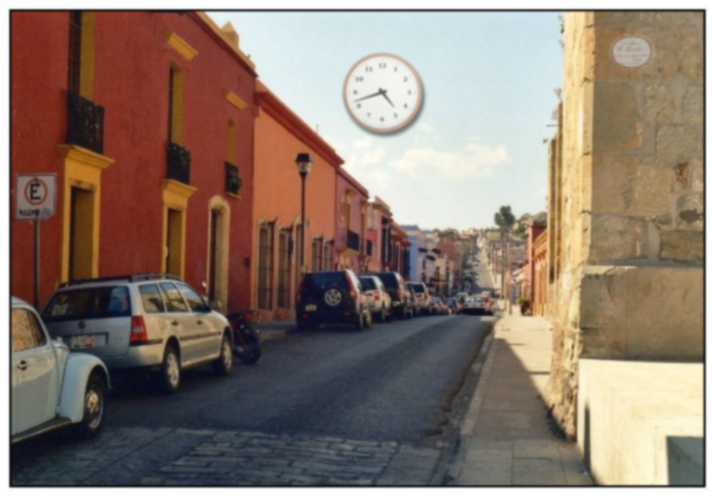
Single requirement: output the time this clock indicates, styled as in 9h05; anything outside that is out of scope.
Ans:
4h42
